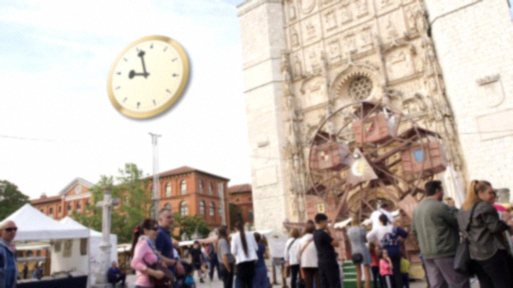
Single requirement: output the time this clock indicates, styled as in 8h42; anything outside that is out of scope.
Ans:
8h56
